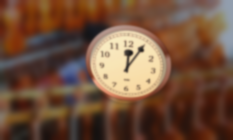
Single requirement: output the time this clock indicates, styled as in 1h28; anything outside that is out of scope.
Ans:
12h05
